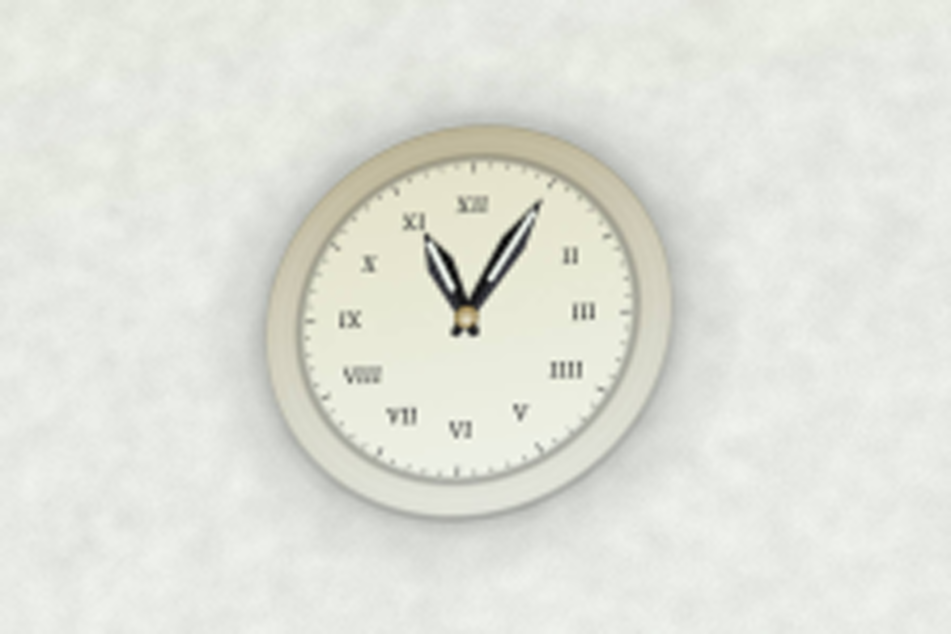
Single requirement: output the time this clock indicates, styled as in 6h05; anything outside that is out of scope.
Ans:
11h05
